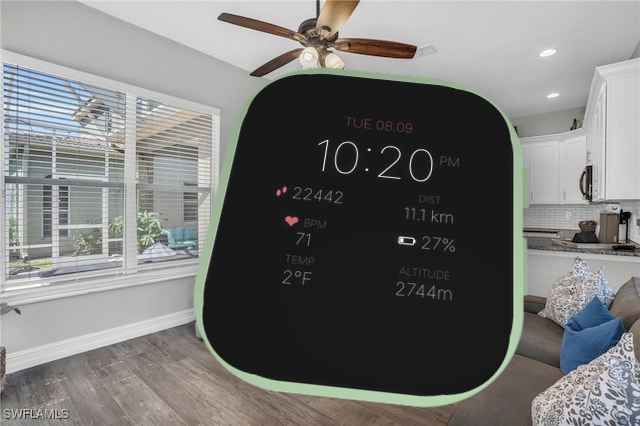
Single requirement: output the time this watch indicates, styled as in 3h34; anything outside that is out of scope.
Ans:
10h20
